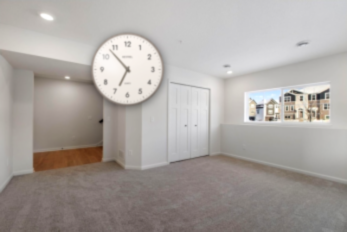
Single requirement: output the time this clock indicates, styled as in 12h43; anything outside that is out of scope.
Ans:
6h53
